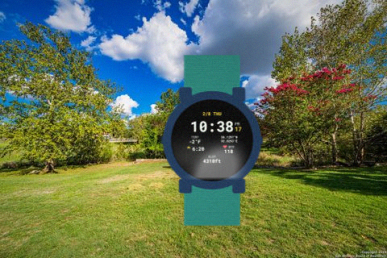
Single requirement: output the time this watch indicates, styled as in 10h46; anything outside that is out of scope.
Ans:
10h38
